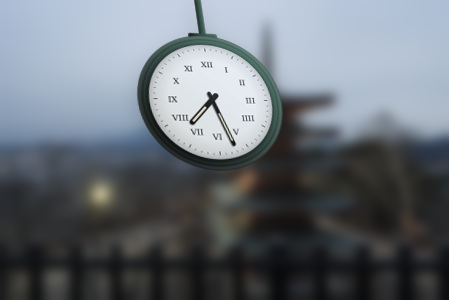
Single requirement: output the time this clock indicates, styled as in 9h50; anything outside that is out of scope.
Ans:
7h27
